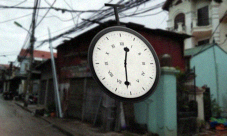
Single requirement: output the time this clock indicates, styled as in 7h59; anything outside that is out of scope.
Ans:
12h31
